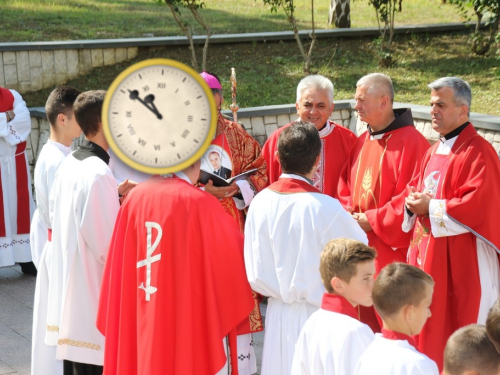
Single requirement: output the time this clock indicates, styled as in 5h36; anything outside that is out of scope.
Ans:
10h51
